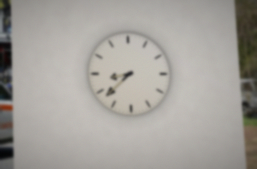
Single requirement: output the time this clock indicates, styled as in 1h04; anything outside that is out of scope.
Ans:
8h38
